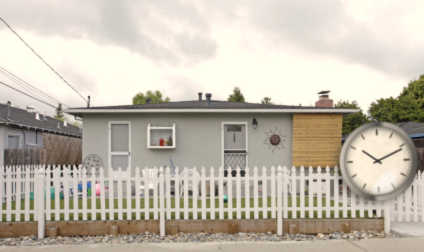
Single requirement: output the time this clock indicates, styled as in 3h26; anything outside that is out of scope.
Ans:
10h11
